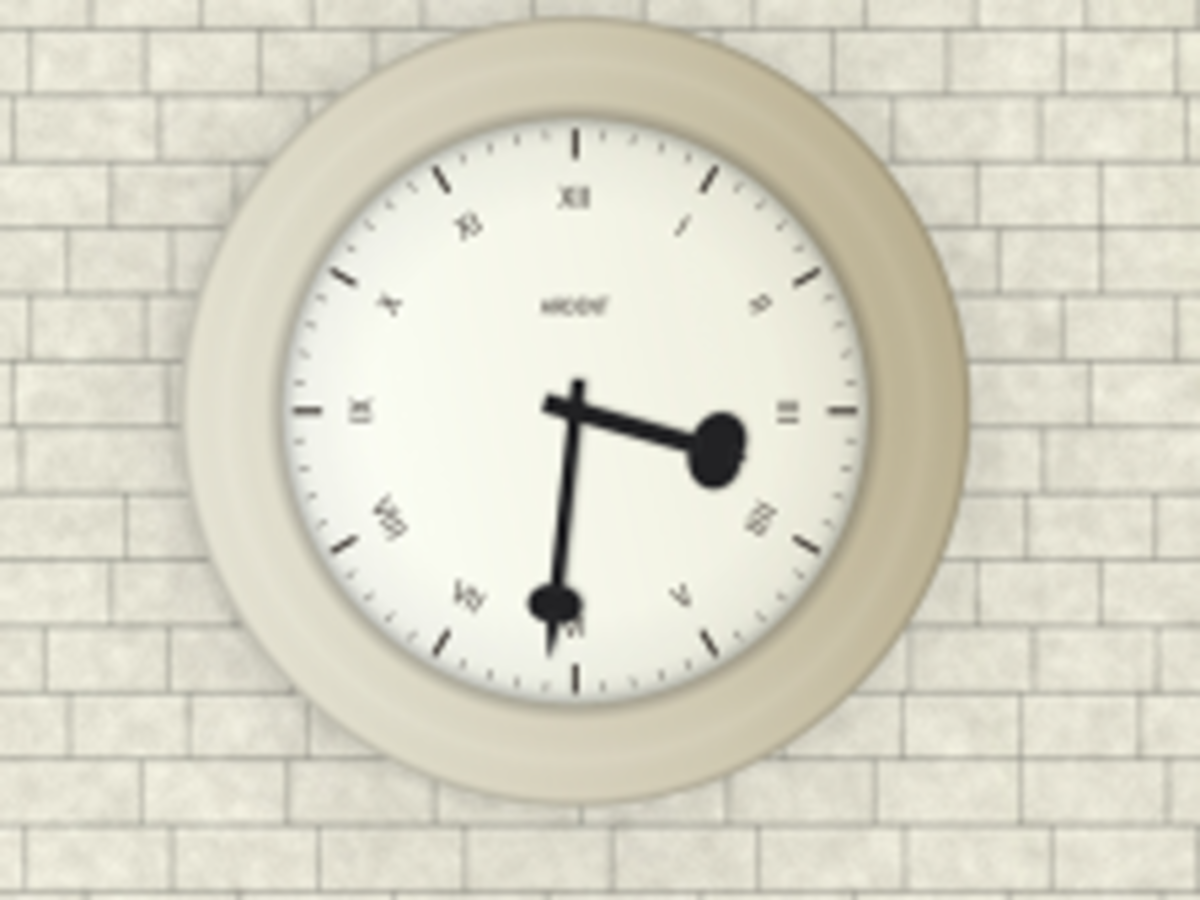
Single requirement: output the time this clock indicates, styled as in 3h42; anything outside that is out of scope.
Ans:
3h31
